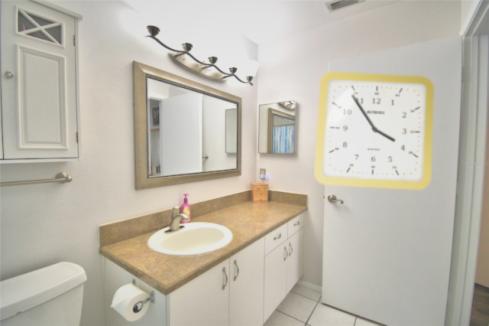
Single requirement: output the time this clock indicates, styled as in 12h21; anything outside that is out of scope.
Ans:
3h54
